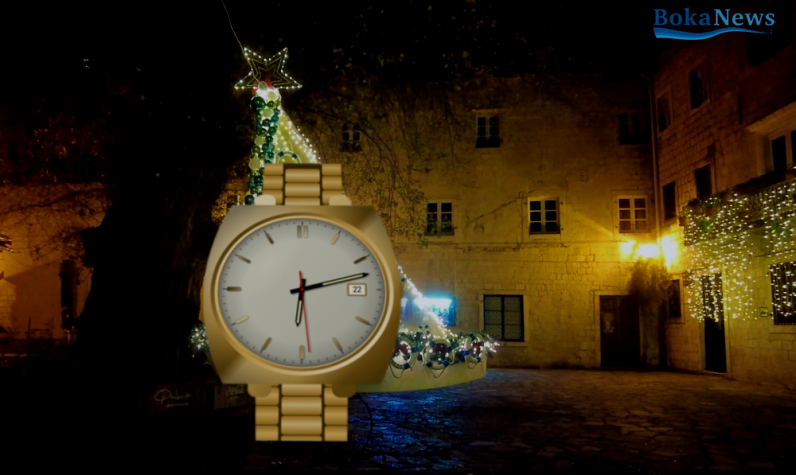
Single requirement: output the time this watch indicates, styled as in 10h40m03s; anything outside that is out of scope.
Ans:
6h12m29s
